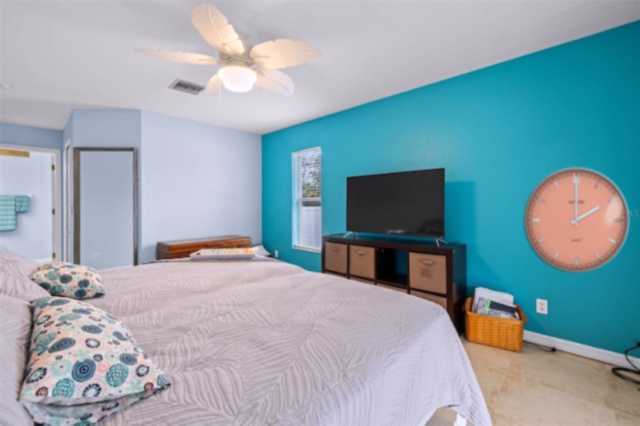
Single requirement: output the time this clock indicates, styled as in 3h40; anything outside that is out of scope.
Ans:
2h00
